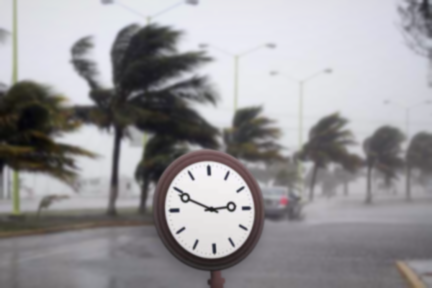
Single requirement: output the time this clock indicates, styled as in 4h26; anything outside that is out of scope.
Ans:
2h49
